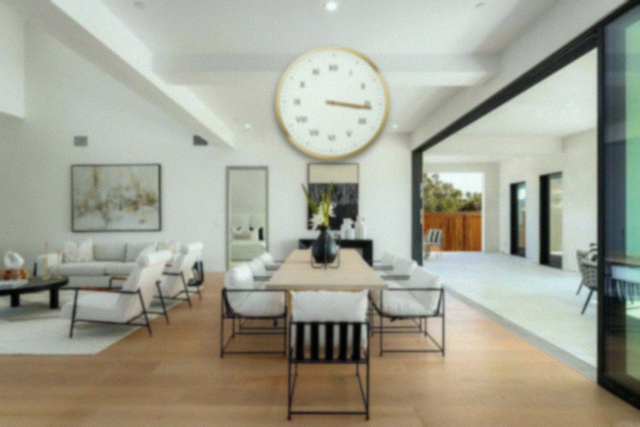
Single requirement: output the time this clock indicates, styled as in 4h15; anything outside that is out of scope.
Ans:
3h16
